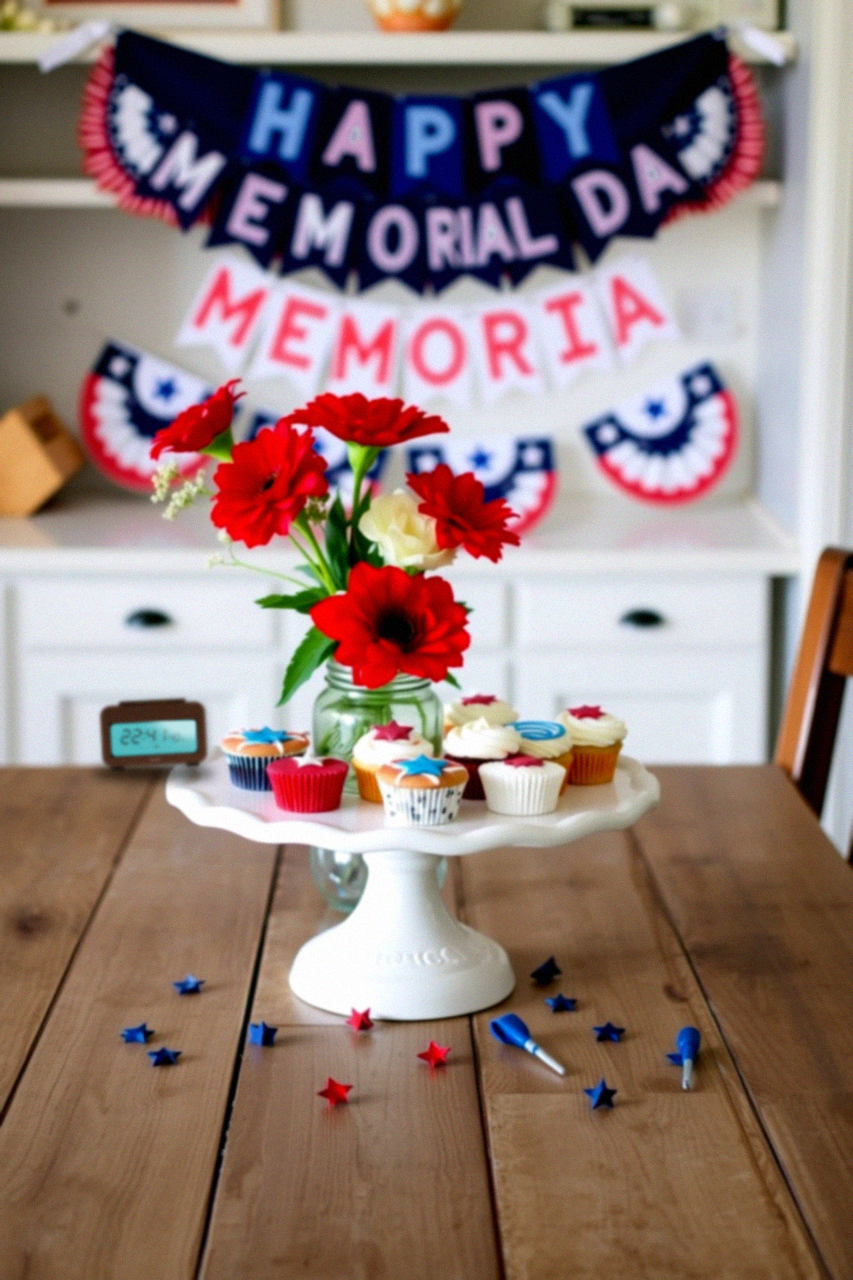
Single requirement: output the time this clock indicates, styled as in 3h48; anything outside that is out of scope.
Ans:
22h41
